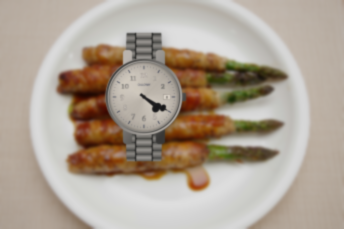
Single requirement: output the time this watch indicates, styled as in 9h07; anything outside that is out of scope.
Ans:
4h20
